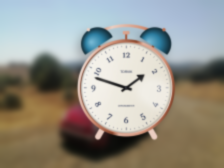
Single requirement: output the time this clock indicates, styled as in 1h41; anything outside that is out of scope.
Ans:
1h48
